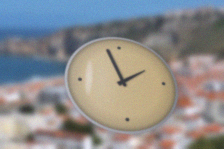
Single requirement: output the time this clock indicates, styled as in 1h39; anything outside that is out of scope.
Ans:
1h57
